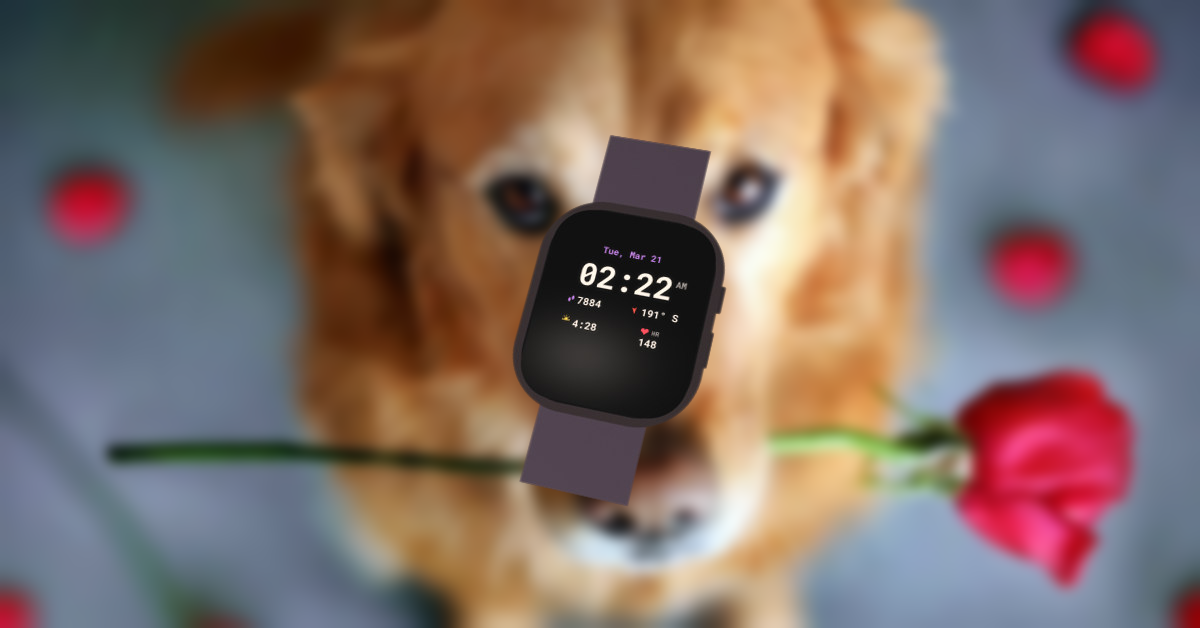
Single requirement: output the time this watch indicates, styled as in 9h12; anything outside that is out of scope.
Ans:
2h22
